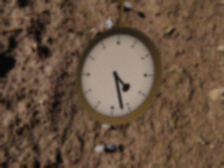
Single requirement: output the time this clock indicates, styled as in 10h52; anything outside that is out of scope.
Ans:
4h27
